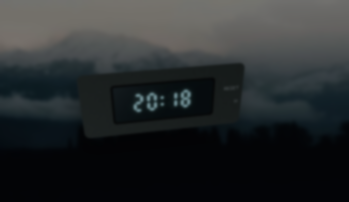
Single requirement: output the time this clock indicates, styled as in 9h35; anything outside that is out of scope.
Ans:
20h18
